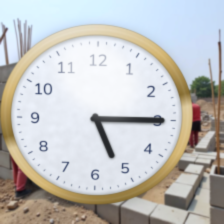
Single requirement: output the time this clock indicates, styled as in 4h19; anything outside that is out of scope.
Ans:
5h15
